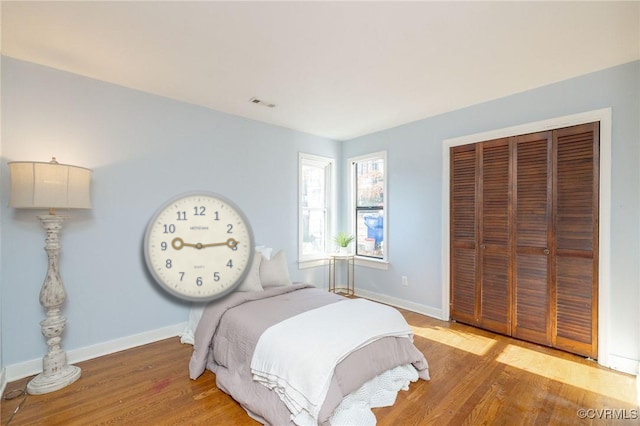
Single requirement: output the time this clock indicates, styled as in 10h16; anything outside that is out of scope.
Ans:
9h14
